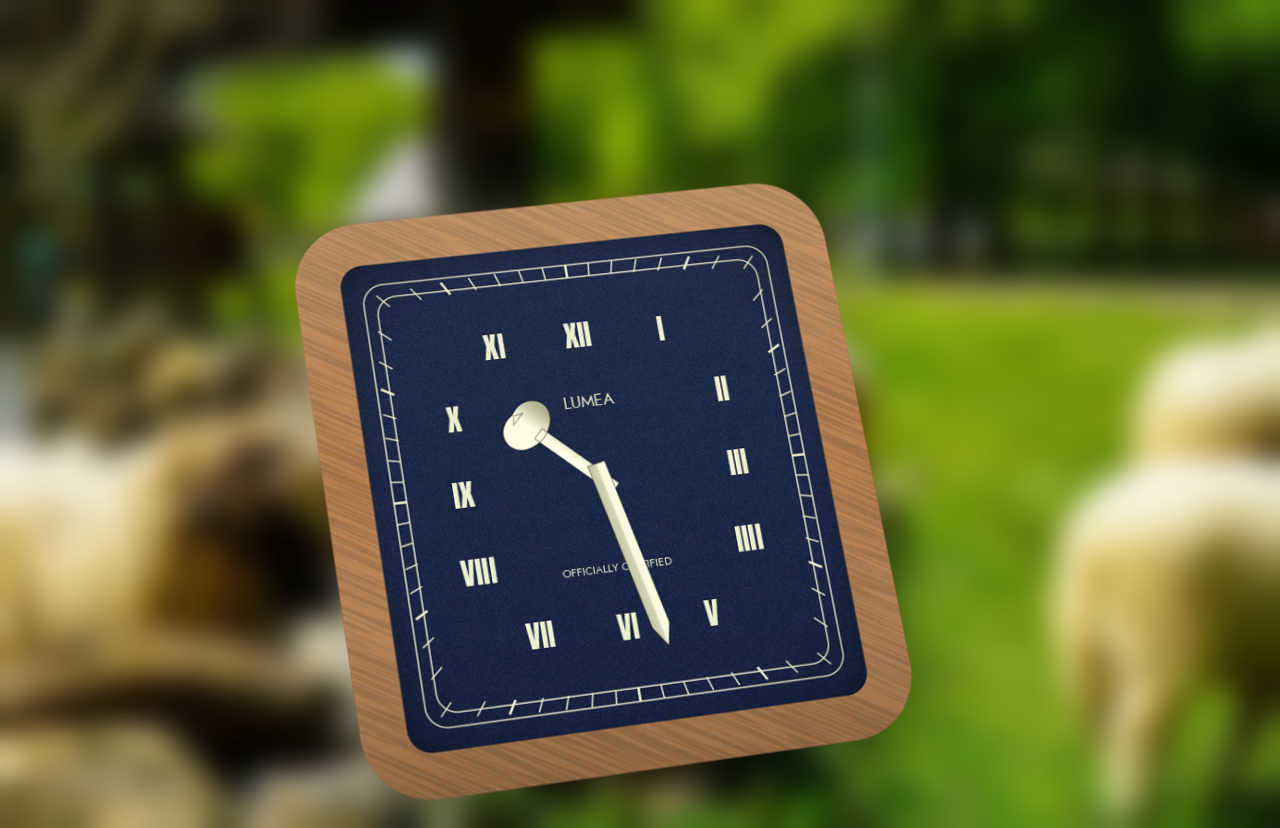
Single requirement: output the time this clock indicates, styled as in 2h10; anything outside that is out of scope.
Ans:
10h28
